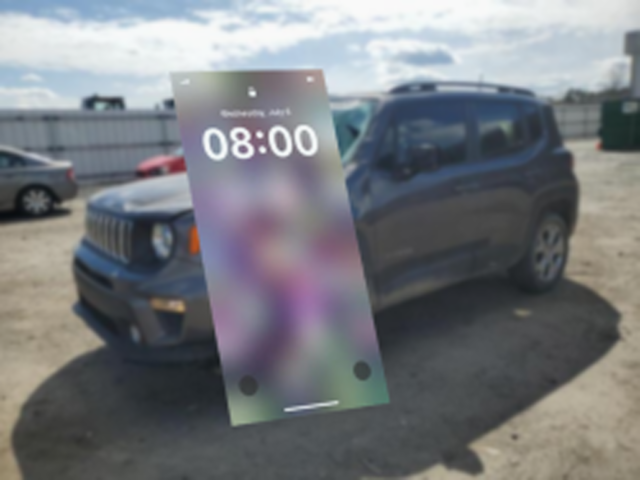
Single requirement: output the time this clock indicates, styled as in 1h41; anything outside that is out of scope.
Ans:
8h00
